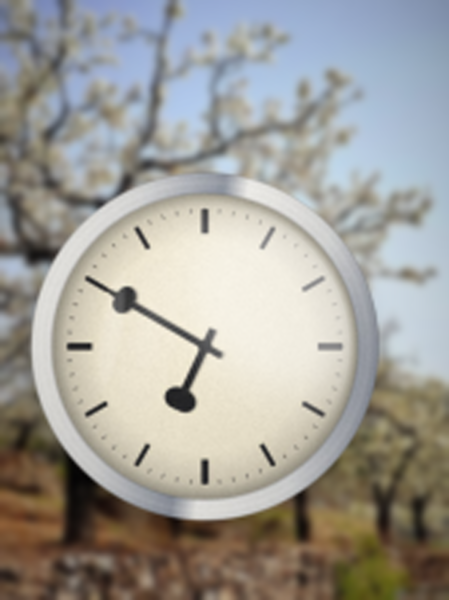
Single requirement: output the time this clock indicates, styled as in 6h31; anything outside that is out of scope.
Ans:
6h50
